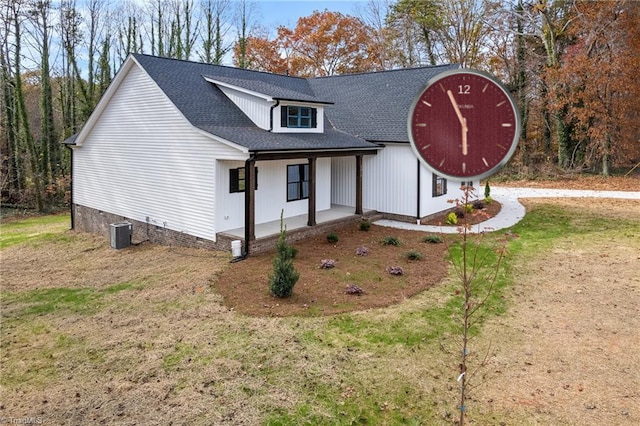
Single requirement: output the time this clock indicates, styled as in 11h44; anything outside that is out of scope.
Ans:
5h56
